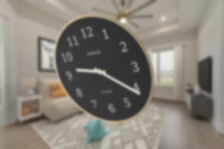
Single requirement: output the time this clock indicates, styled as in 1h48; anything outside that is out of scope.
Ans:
9h21
